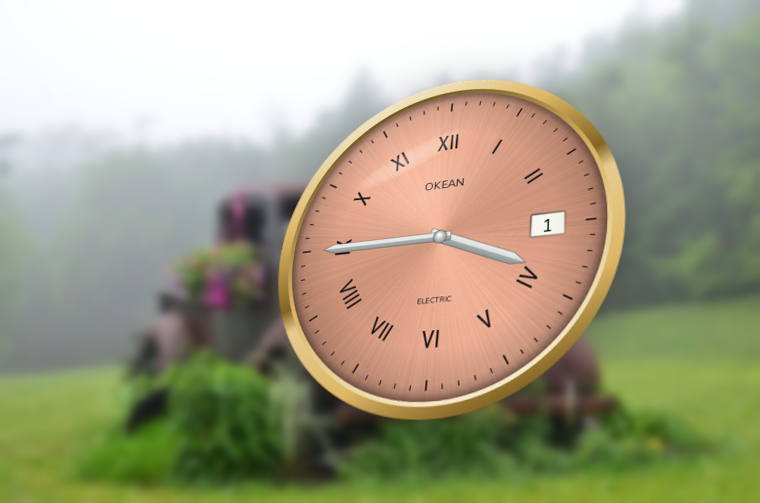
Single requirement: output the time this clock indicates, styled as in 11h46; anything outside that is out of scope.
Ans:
3h45
